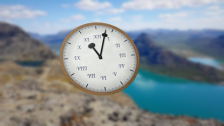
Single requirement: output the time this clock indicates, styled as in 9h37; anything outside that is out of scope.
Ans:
11h03
